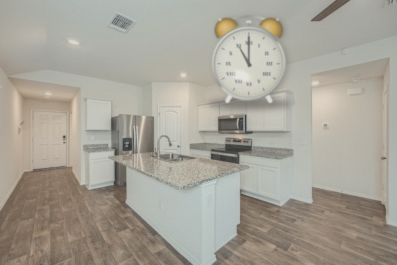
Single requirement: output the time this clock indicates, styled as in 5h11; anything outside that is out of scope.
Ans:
11h00
